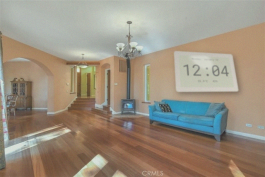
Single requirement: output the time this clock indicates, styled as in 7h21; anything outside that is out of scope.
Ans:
12h04
